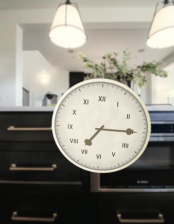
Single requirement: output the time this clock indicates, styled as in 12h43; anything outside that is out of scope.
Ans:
7h15
